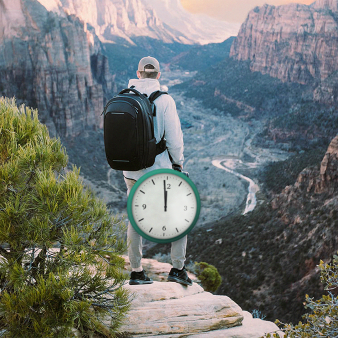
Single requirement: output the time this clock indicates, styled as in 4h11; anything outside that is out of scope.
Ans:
11h59
